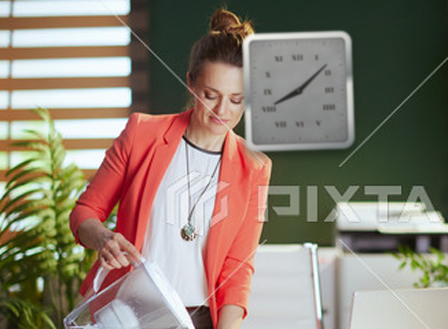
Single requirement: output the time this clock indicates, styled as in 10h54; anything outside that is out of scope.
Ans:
8h08
